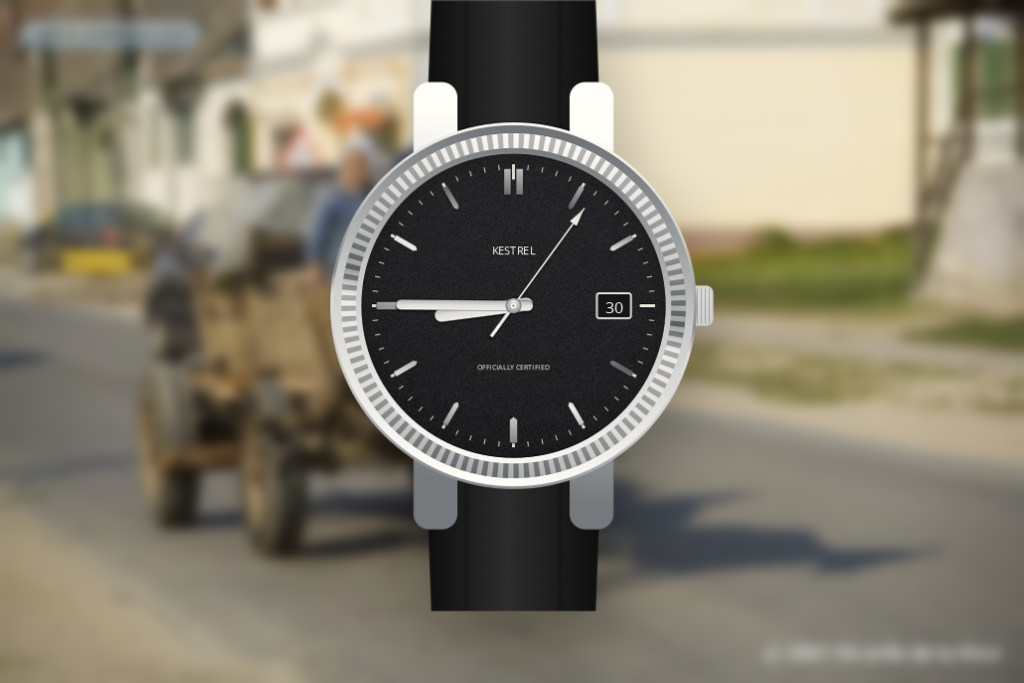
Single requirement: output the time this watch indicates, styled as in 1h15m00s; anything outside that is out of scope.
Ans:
8h45m06s
